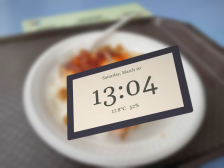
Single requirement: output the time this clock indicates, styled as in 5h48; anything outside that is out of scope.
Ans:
13h04
